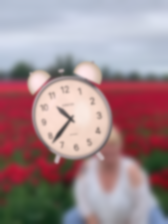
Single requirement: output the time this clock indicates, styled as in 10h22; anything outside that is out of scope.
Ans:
10h38
